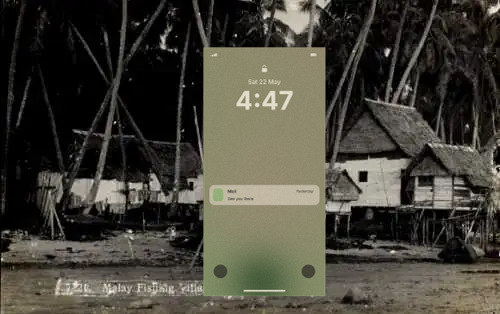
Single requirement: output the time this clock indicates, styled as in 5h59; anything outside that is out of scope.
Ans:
4h47
